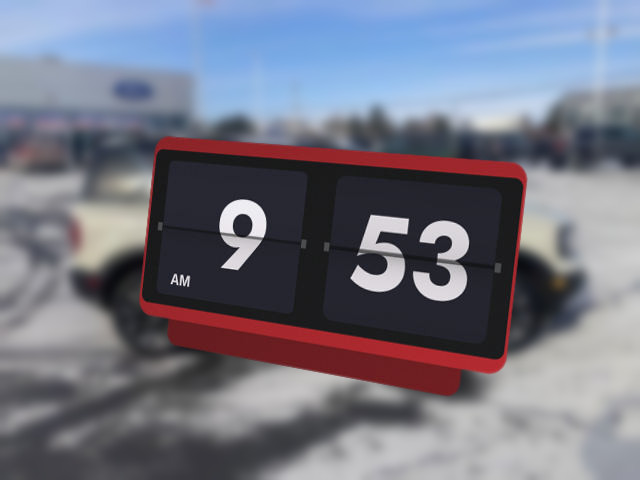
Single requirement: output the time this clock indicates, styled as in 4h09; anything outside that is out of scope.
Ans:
9h53
